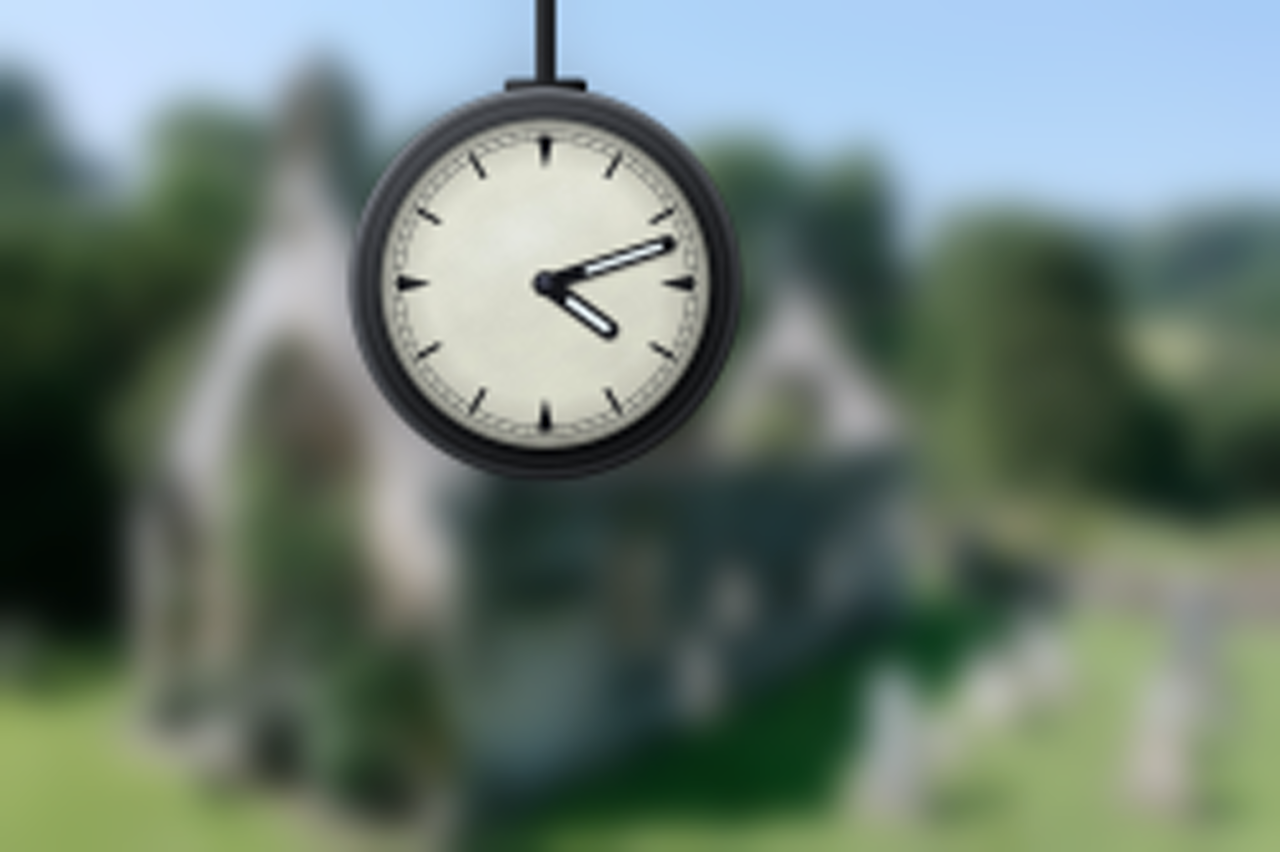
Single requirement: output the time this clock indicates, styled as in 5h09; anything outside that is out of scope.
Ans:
4h12
